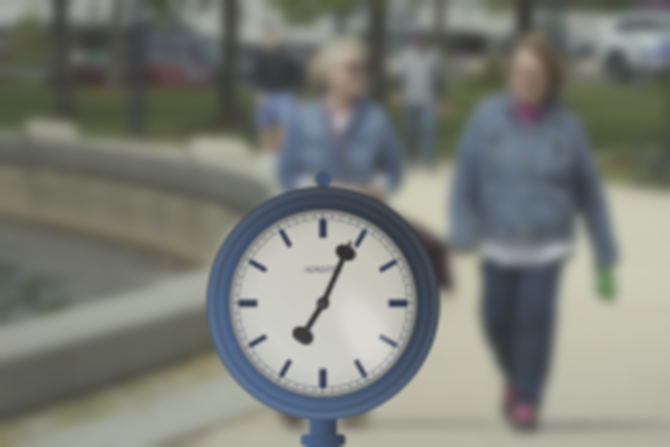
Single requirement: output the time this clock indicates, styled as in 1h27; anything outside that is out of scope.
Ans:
7h04
